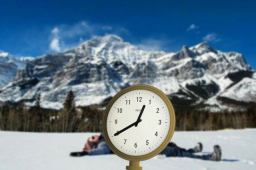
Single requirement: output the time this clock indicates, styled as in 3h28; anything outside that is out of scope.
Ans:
12h40
